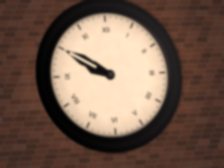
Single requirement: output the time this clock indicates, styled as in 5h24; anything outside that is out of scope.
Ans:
9h50
